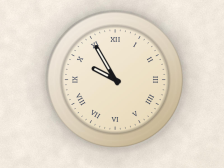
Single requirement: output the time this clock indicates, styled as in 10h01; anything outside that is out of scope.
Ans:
9h55
